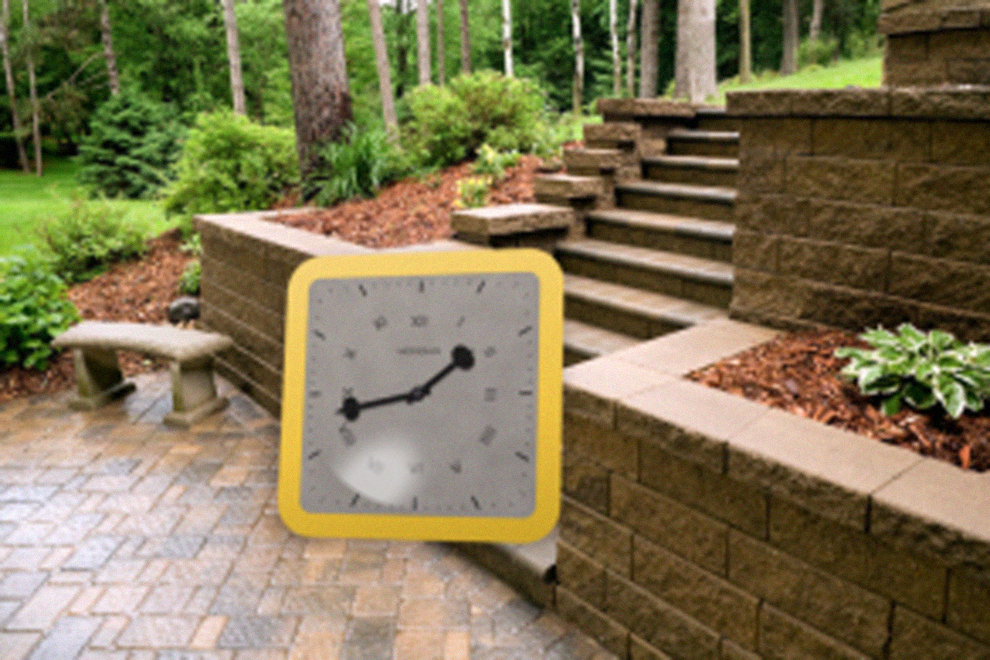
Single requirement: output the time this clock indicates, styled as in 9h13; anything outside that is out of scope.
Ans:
1h43
